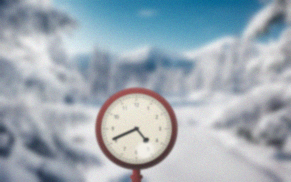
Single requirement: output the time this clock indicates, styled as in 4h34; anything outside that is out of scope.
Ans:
4h41
